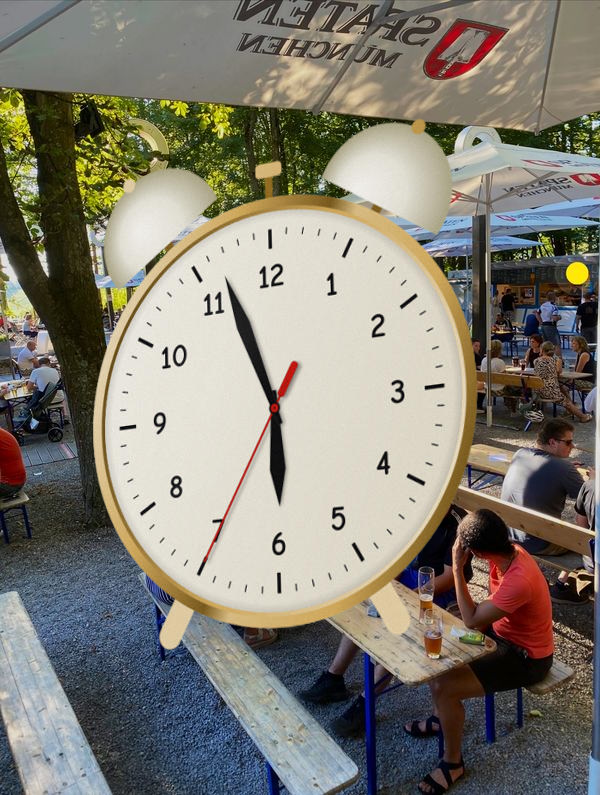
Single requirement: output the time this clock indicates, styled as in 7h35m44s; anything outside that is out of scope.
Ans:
5h56m35s
